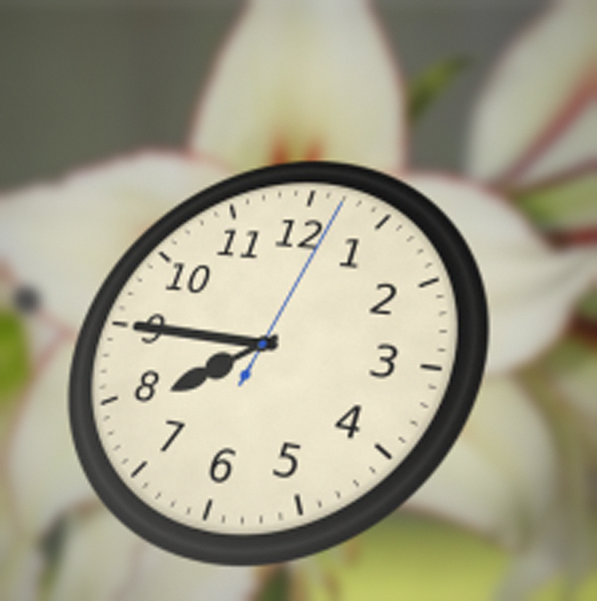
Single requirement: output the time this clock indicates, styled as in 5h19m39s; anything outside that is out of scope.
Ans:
7h45m02s
